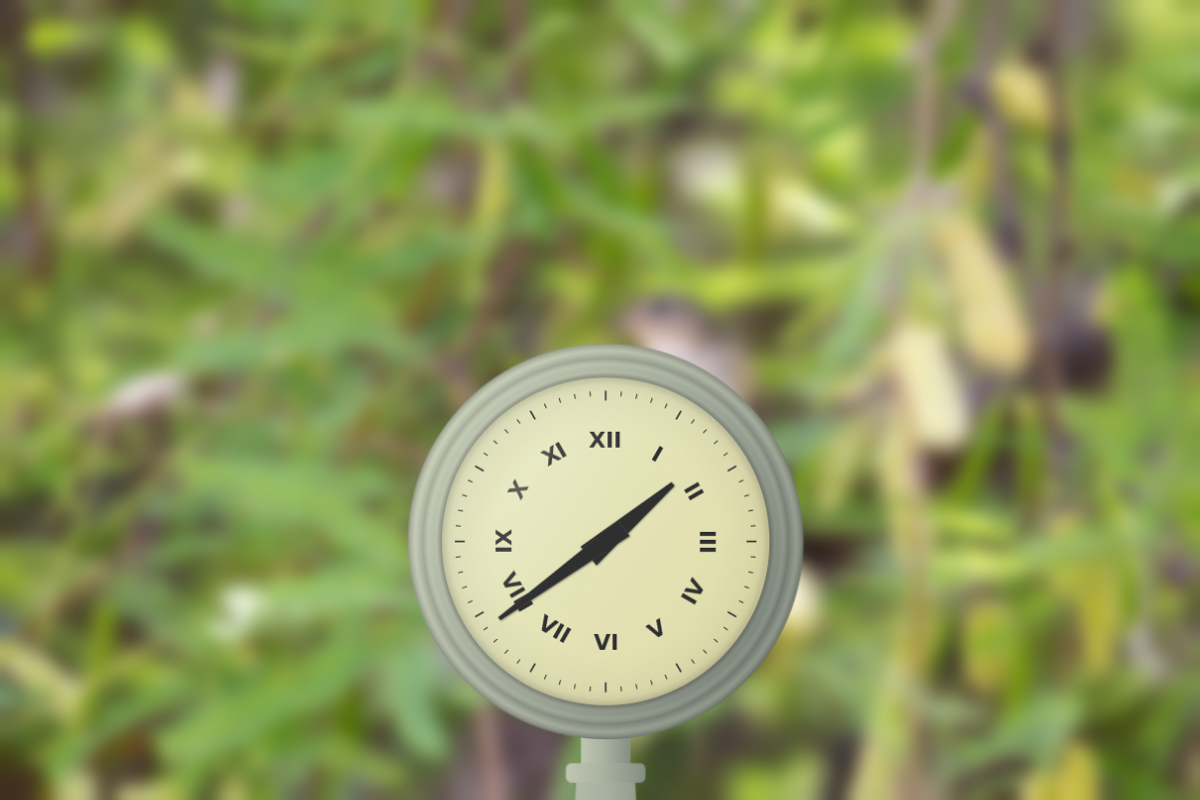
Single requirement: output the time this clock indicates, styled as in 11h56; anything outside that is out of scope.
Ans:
1h39
